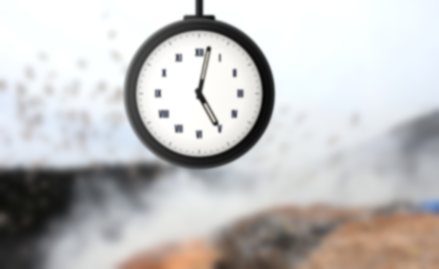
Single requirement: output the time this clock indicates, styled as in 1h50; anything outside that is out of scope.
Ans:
5h02
